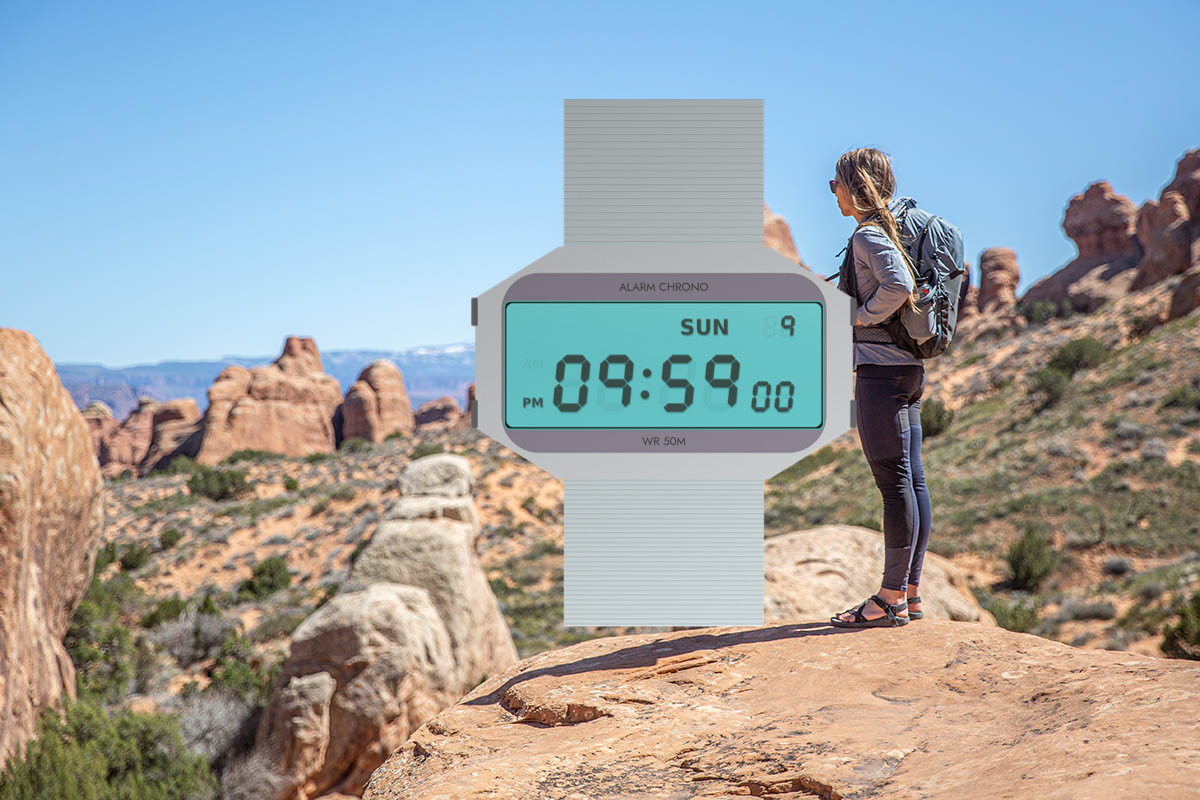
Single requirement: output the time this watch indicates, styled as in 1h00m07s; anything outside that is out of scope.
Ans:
9h59m00s
